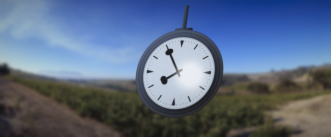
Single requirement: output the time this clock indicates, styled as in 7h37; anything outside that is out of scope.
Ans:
7h55
